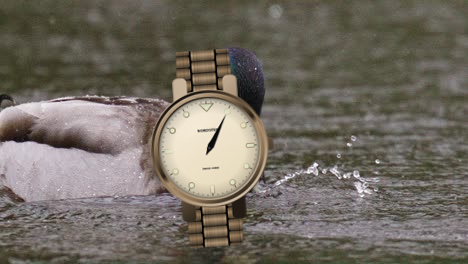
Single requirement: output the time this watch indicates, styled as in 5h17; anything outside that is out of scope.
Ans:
1h05
